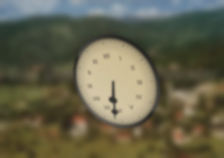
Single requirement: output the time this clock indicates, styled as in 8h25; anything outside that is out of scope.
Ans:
6h32
